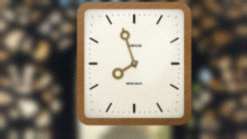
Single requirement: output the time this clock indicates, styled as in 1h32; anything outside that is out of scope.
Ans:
7h57
